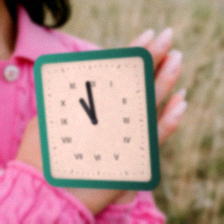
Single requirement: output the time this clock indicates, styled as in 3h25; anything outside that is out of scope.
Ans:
10h59
